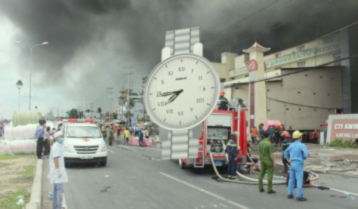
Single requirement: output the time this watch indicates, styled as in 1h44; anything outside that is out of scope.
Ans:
7h44
